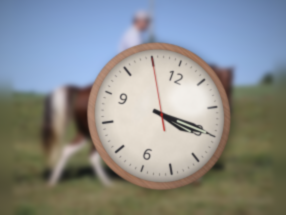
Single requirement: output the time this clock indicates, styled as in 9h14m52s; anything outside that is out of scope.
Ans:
3h14m55s
